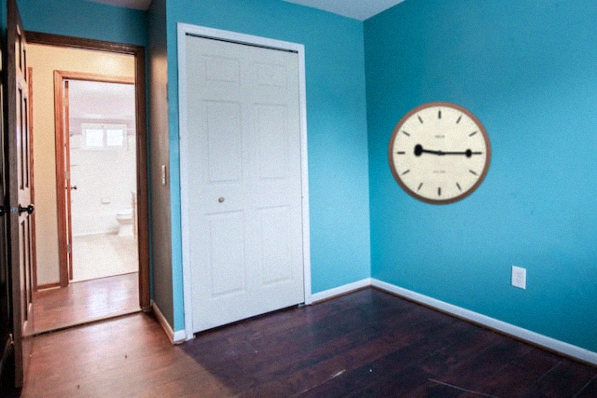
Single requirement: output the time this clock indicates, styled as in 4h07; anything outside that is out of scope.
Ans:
9h15
